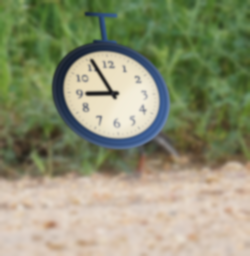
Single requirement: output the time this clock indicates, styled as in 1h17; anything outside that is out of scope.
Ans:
8h56
